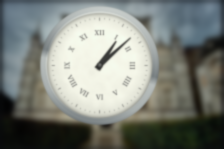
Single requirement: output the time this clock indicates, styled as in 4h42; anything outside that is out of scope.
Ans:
1h08
